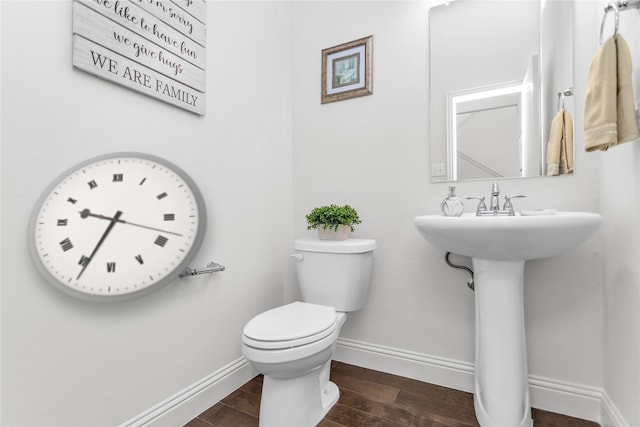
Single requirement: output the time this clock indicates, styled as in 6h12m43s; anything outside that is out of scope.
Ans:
9h34m18s
